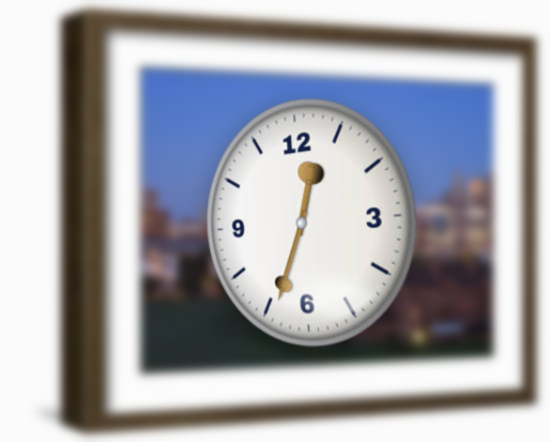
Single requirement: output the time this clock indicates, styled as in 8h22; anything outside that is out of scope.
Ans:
12h34
